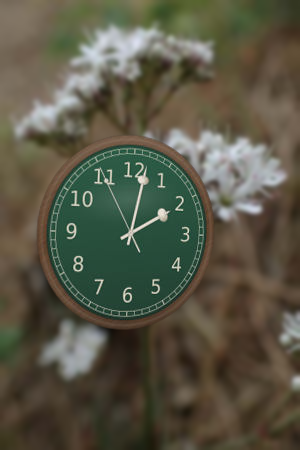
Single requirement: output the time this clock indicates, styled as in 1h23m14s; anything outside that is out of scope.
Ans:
2h01m55s
